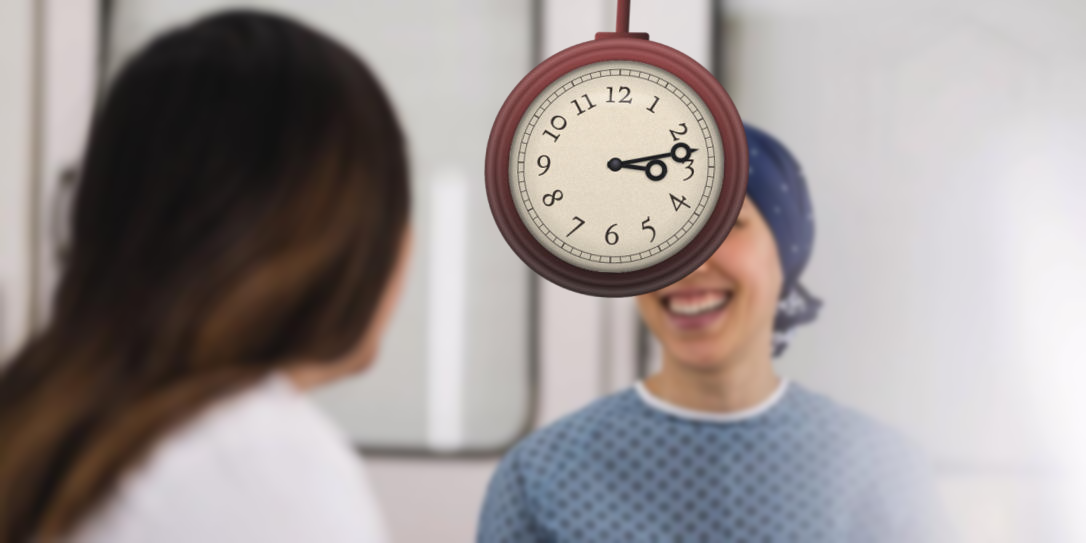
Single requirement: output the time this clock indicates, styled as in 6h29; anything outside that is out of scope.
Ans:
3h13
